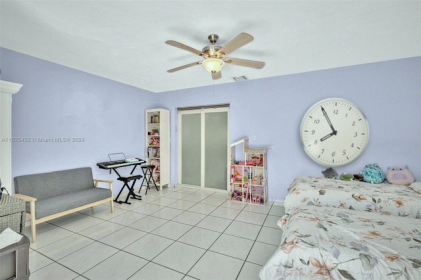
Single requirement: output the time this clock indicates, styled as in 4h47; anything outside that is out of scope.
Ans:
7h55
